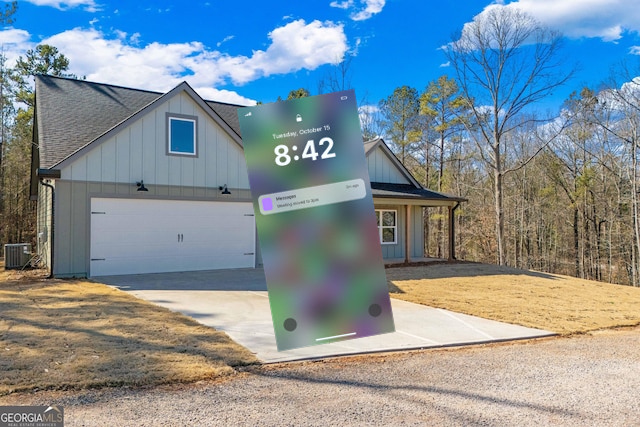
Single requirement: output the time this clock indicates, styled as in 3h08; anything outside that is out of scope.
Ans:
8h42
